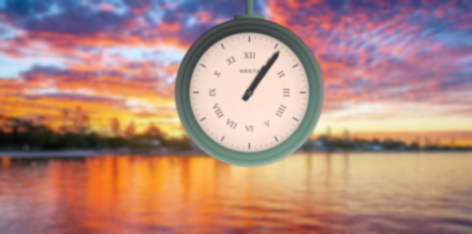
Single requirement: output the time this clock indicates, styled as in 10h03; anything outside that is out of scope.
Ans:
1h06
